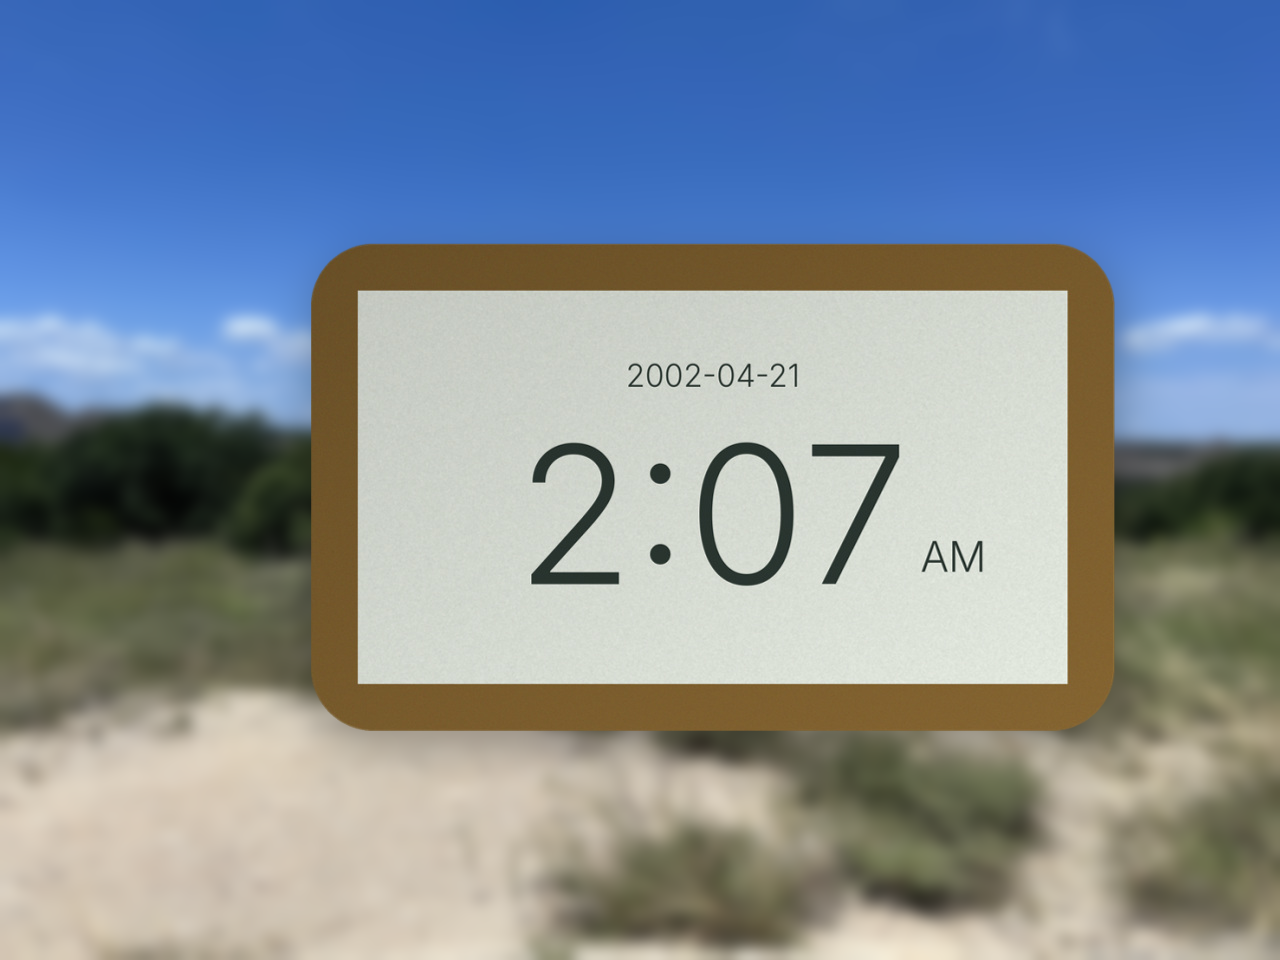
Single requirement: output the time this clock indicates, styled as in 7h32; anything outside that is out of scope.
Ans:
2h07
